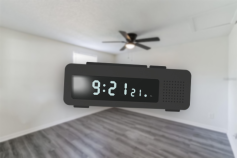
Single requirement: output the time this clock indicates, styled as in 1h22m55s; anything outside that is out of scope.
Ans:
9h21m21s
